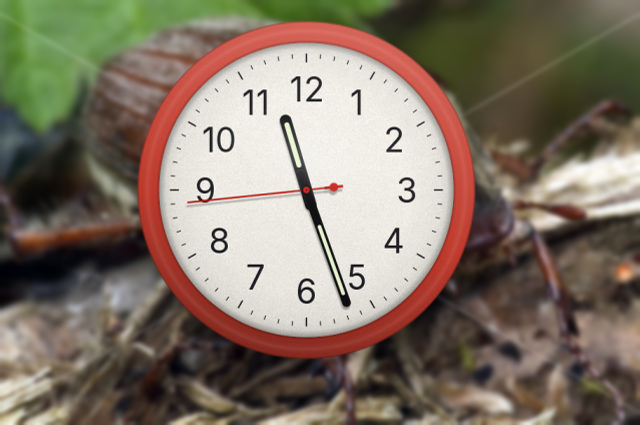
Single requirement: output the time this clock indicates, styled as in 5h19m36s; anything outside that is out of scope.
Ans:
11h26m44s
